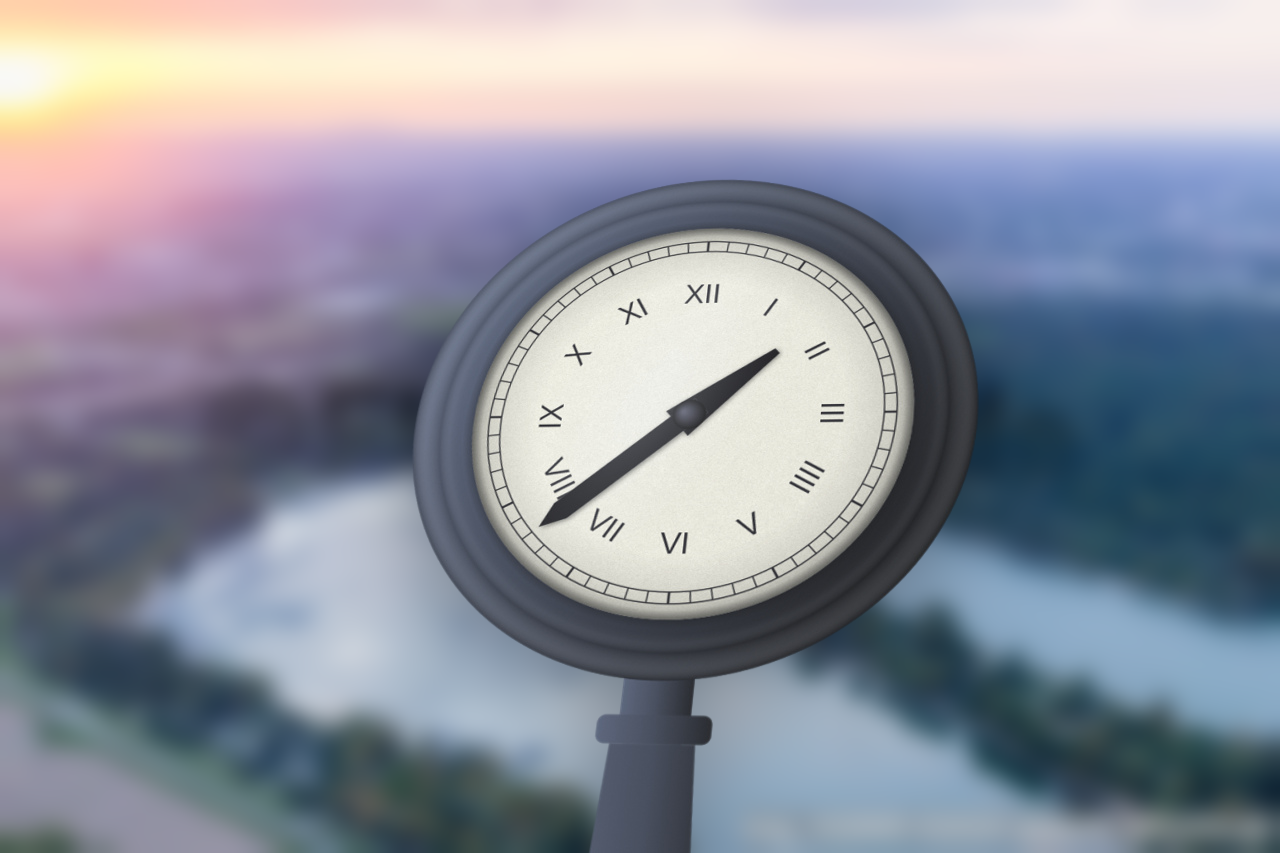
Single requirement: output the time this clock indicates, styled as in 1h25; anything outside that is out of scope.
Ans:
1h38
